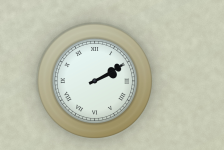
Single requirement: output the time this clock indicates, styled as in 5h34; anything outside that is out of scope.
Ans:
2h10
